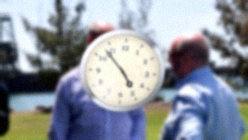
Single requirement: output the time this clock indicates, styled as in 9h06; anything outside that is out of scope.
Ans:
4h53
